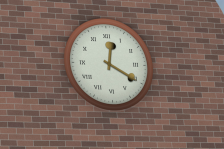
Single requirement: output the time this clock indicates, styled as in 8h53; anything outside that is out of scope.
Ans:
12h20
